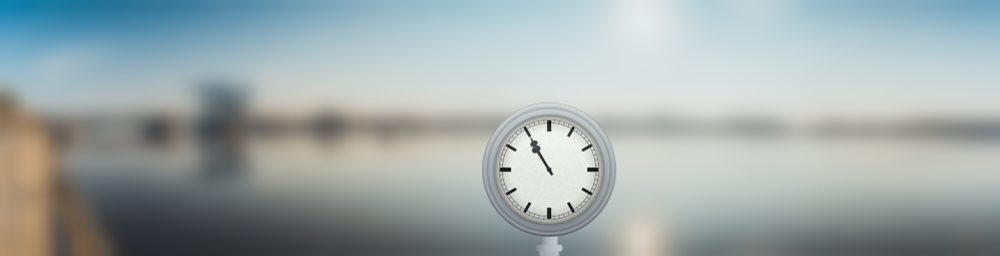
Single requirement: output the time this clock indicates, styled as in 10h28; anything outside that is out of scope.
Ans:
10h55
